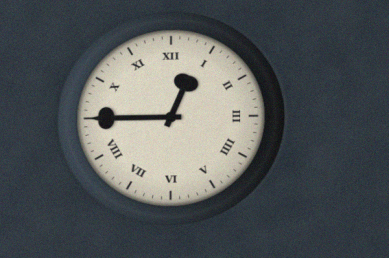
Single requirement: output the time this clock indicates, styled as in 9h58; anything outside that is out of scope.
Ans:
12h45
